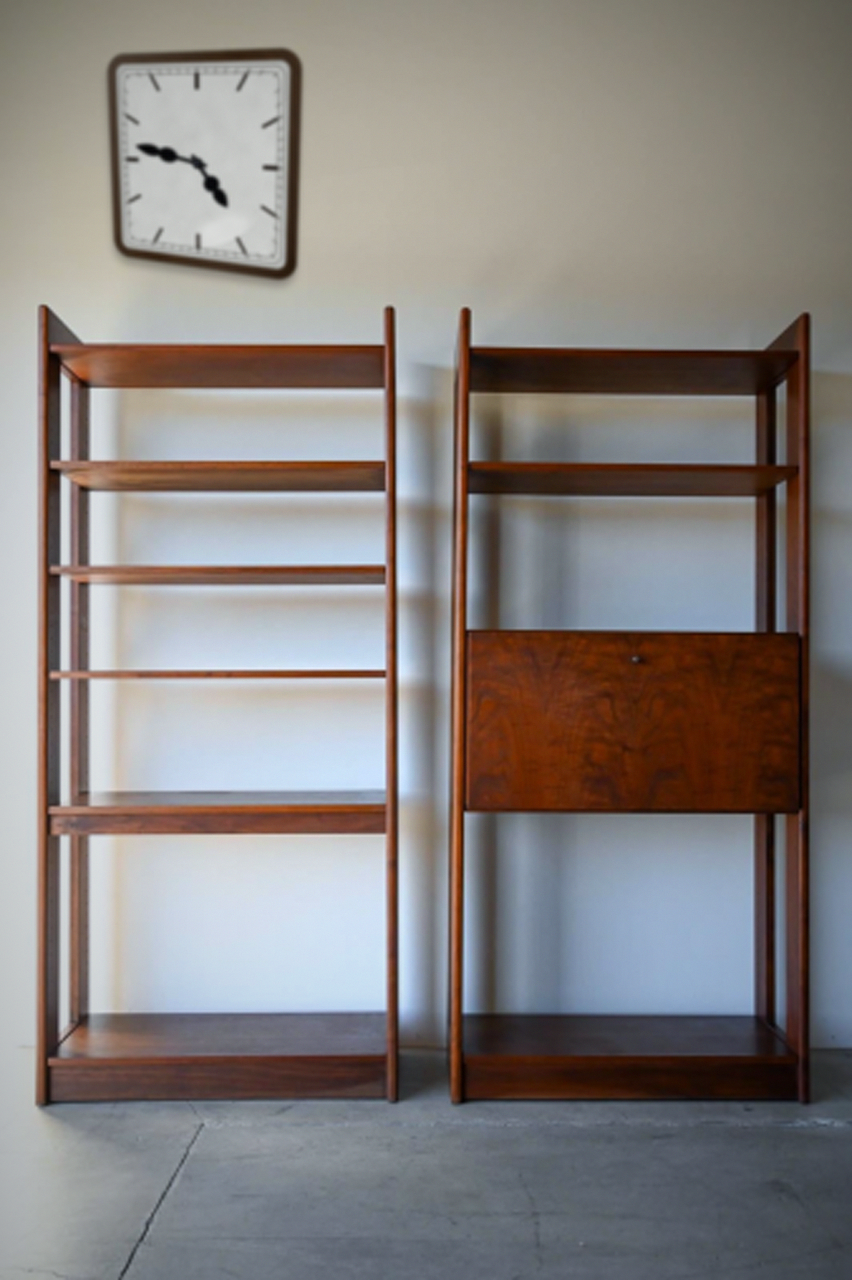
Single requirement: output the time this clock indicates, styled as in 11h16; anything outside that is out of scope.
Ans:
4h47
